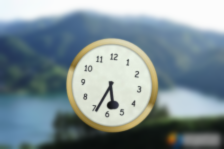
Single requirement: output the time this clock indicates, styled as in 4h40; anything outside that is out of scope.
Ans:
5h34
